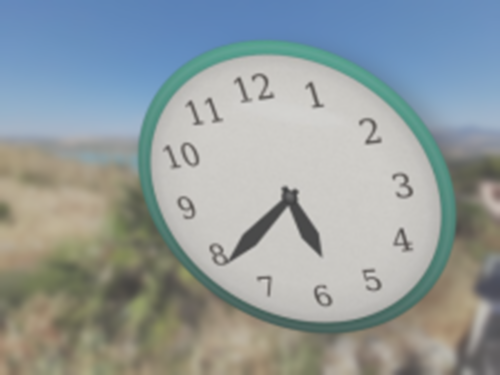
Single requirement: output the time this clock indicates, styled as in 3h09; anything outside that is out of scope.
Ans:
5h39
